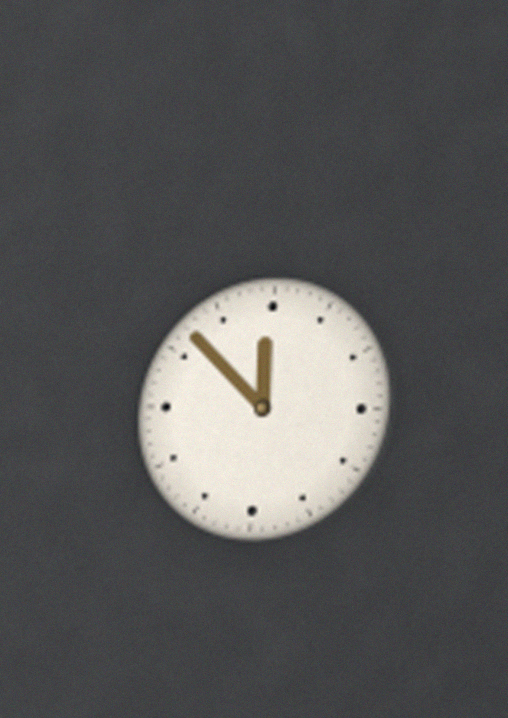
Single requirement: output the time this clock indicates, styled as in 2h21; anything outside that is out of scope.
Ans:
11h52
